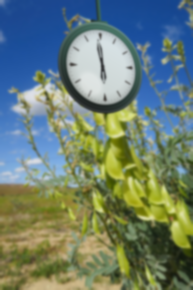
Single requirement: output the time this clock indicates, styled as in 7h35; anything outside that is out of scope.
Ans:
5h59
